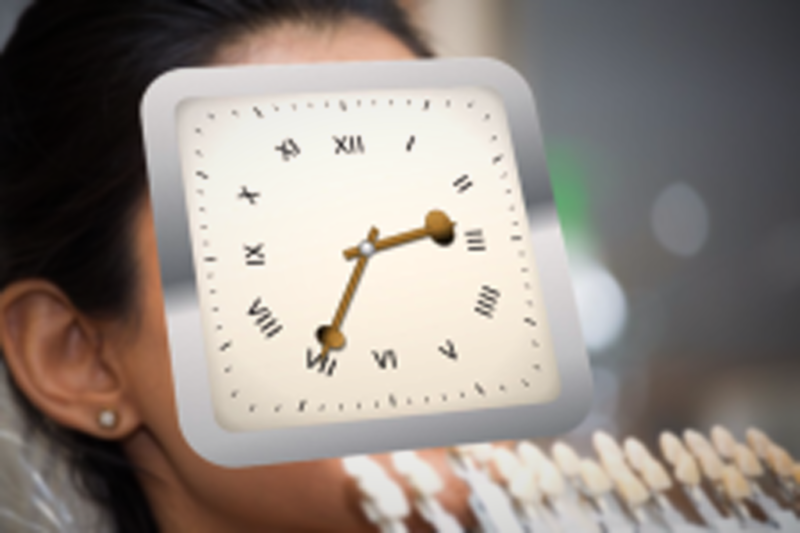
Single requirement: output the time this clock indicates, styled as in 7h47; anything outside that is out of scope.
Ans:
2h35
